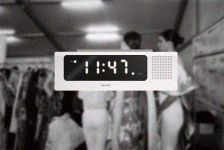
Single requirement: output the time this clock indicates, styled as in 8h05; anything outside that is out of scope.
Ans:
11h47
